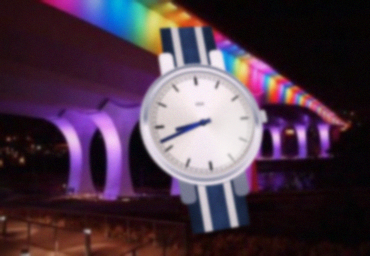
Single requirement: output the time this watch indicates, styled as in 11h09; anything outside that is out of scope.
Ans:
8h42
